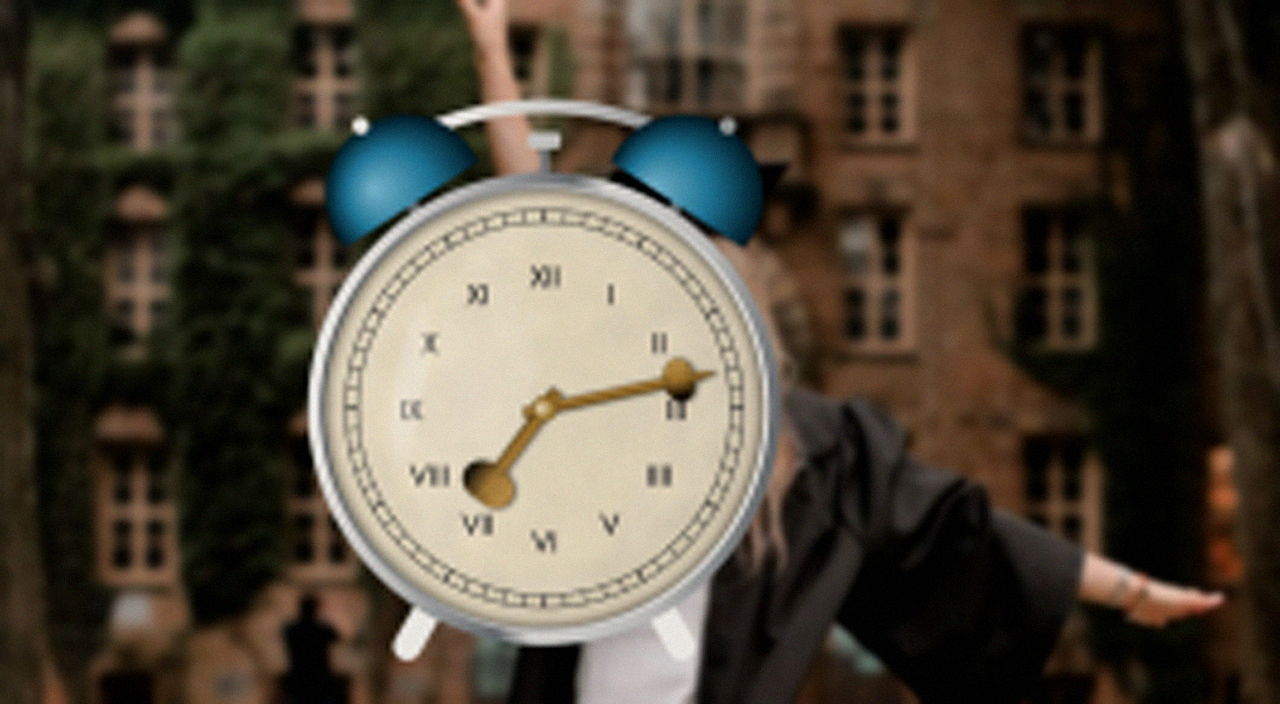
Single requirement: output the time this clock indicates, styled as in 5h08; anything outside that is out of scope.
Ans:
7h13
